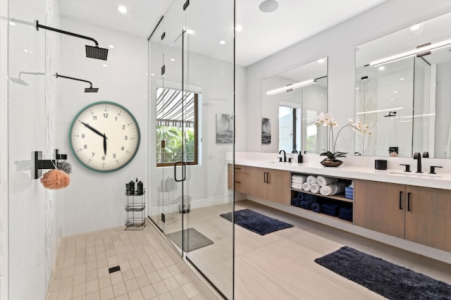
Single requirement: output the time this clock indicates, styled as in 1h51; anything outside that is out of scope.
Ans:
5h50
